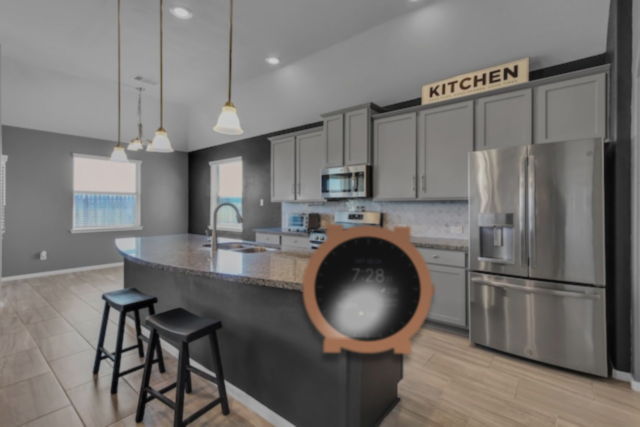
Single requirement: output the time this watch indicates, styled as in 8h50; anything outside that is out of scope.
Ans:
7h28
